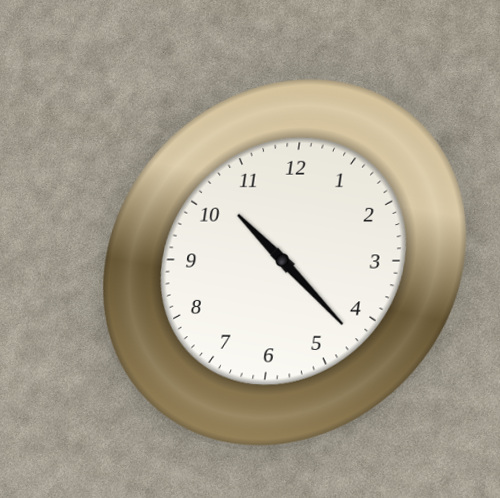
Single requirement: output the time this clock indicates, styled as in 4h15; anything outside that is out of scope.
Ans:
10h22
